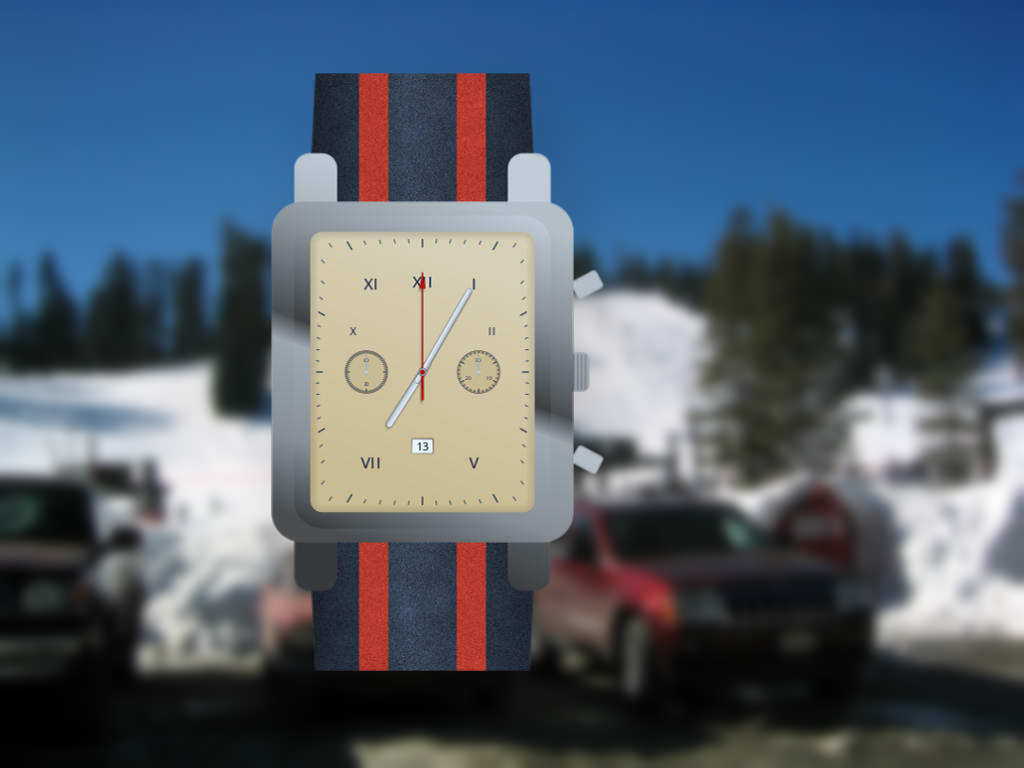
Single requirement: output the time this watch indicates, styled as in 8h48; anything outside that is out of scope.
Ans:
7h05
